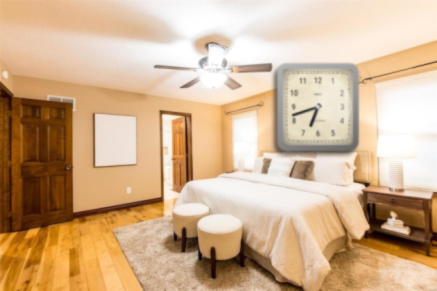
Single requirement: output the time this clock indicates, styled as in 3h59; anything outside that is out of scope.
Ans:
6h42
